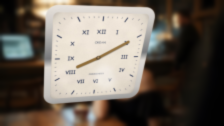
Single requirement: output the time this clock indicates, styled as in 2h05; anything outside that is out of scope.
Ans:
8h10
